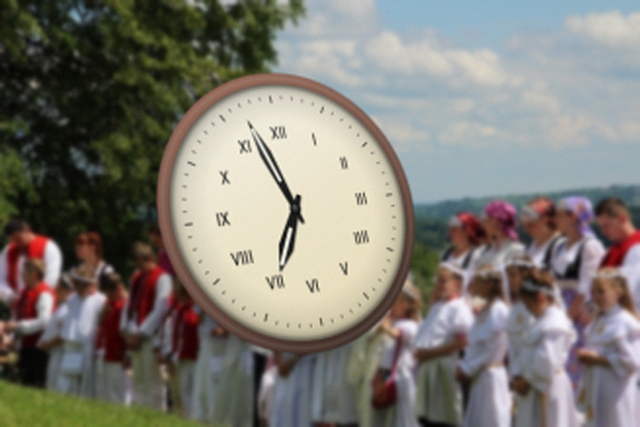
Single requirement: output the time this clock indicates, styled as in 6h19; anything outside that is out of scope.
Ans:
6h57
